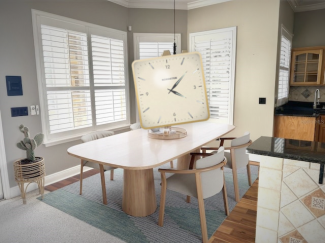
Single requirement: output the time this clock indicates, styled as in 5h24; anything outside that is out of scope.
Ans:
4h08
